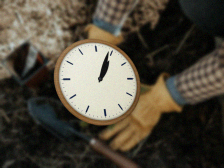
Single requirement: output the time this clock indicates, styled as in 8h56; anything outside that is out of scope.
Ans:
1h04
